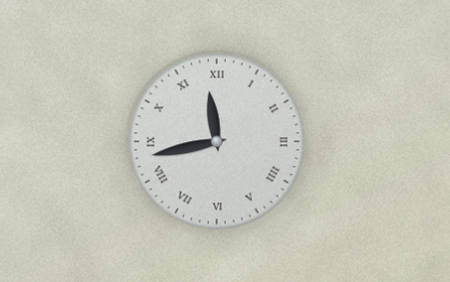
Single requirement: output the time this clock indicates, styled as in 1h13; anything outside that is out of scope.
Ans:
11h43
